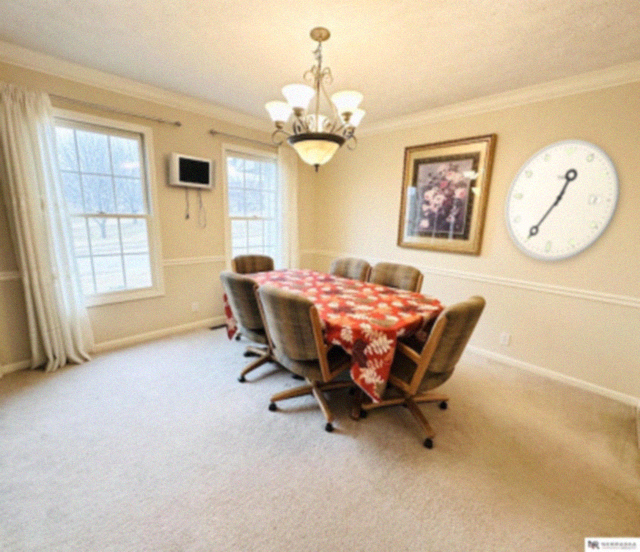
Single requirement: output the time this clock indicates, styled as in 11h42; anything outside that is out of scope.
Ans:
12h35
